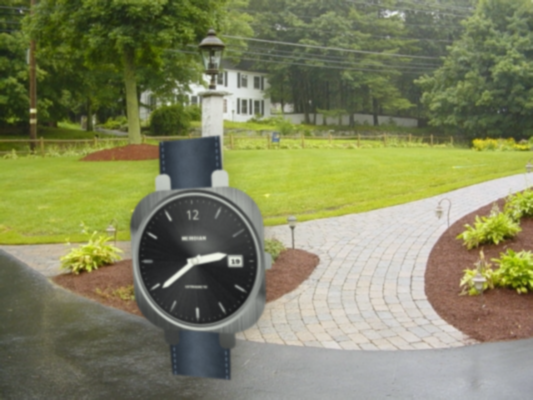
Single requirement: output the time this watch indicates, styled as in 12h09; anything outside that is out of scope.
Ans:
2h39
